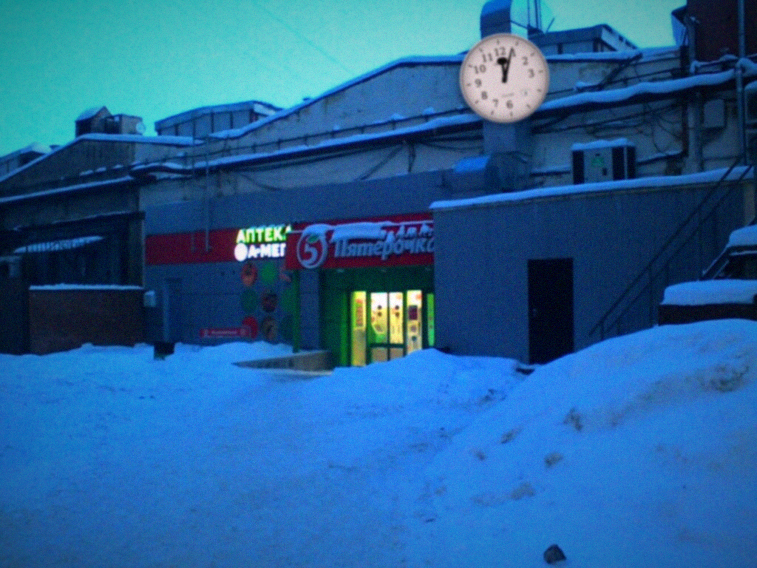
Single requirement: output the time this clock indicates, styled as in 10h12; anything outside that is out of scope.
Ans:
12h04
